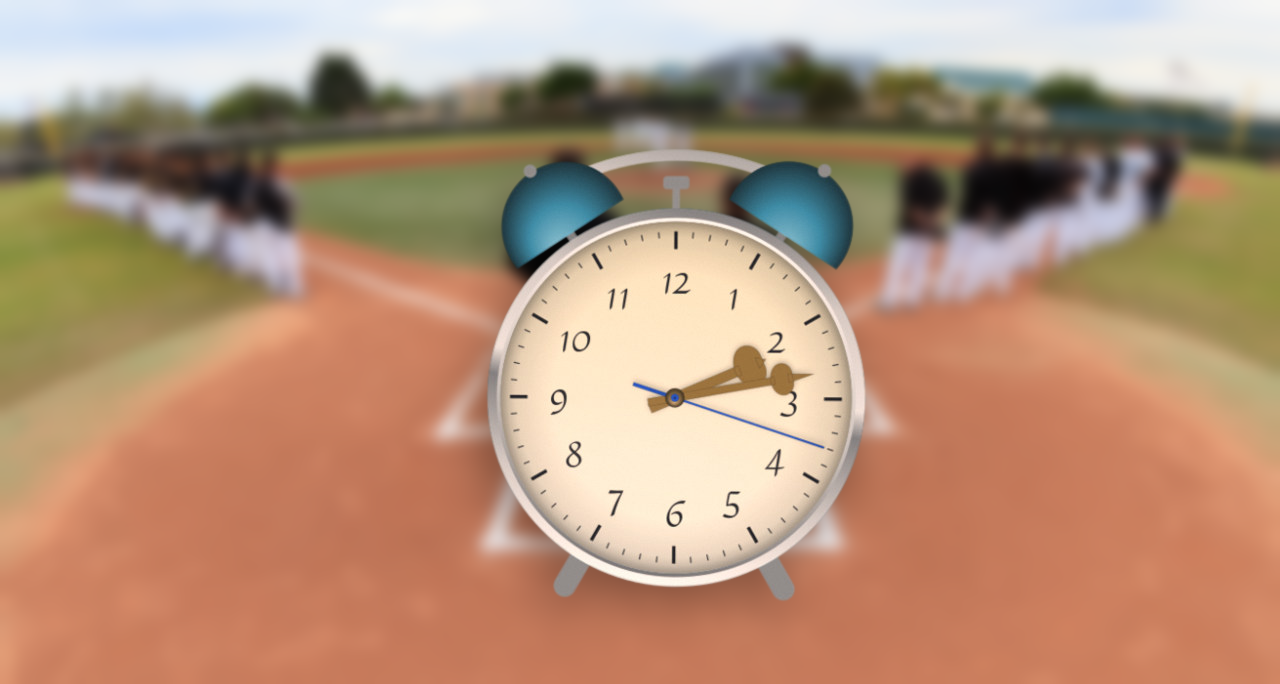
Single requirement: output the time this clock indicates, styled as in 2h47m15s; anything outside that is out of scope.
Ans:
2h13m18s
